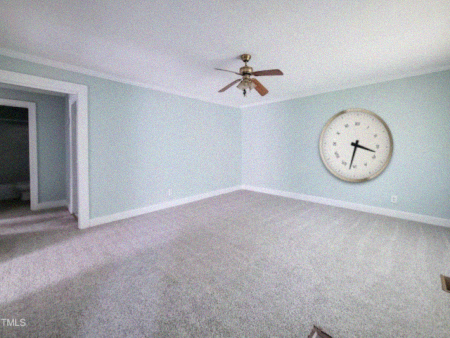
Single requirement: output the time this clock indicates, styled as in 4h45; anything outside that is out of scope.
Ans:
3h32
